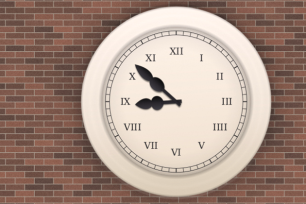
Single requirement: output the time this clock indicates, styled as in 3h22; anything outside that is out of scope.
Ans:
8h52
